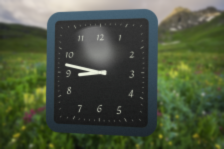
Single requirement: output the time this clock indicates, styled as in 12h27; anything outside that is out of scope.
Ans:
8h47
